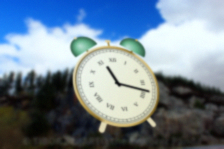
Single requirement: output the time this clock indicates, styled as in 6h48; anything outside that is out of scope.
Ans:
11h18
